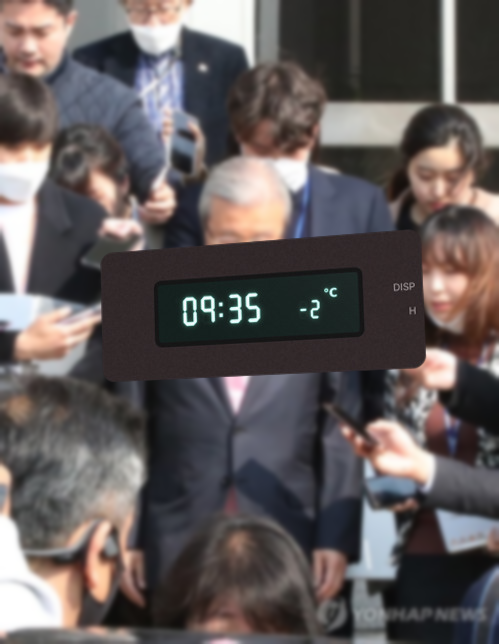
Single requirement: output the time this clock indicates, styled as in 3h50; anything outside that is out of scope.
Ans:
9h35
